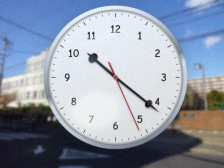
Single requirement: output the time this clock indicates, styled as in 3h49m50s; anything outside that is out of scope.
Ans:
10h21m26s
